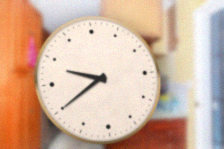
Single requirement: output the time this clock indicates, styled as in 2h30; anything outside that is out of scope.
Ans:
9h40
